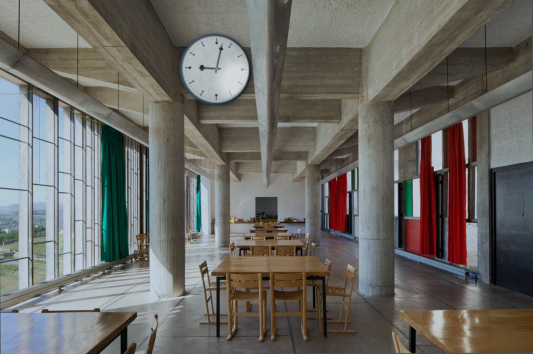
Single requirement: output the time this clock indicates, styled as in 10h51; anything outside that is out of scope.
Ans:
9h02
